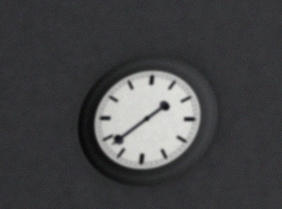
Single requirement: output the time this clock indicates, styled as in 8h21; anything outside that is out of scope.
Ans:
1h38
